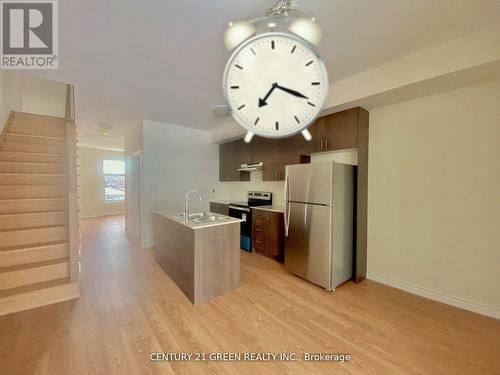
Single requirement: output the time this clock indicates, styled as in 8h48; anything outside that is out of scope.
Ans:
7h19
